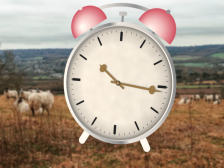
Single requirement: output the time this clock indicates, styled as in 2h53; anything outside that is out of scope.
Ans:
10h16
